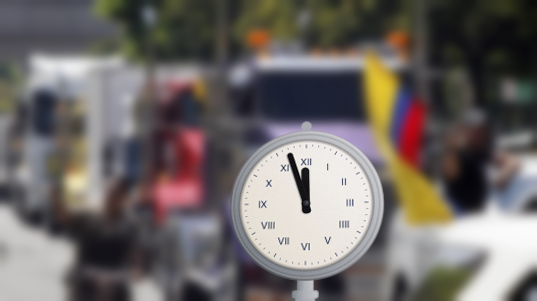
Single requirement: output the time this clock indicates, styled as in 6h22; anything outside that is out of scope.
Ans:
11h57
